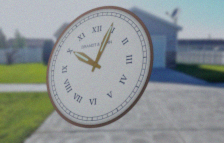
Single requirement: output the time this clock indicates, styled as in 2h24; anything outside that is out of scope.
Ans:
10h04
